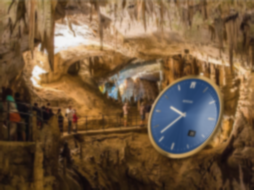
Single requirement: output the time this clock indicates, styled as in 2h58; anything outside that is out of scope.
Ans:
9h37
